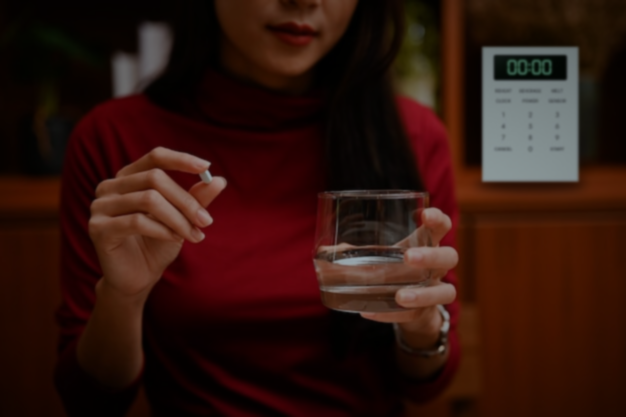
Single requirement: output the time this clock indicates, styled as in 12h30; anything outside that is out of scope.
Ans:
0h00
